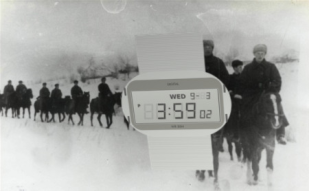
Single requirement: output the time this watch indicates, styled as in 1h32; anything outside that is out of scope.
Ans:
3h59
